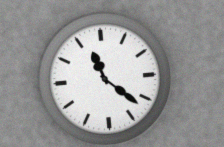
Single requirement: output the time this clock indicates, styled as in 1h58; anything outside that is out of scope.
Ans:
11h22
